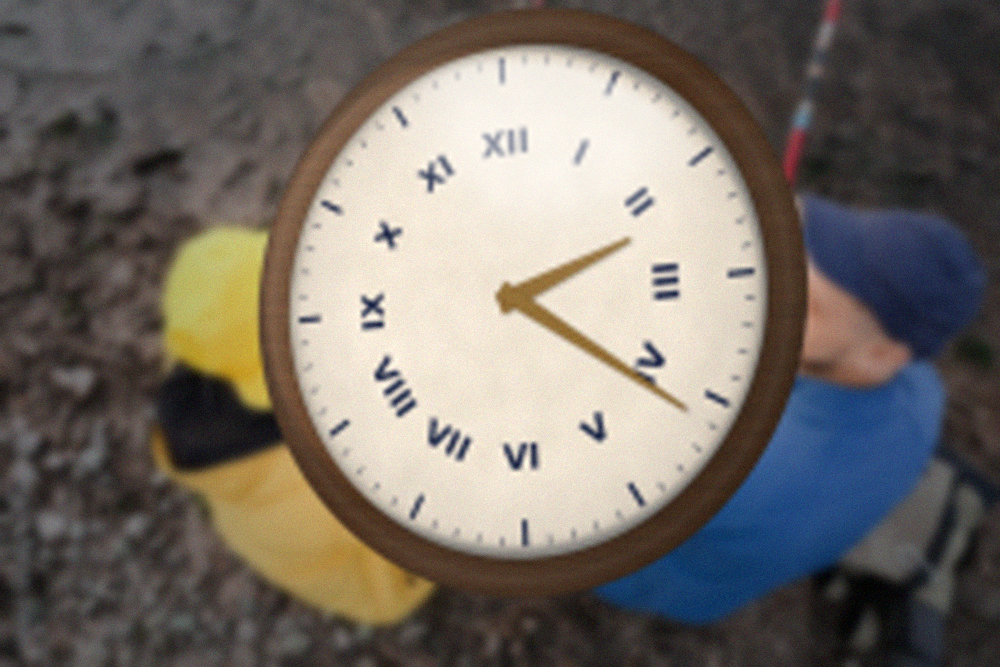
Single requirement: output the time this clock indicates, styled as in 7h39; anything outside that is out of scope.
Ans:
2h21
